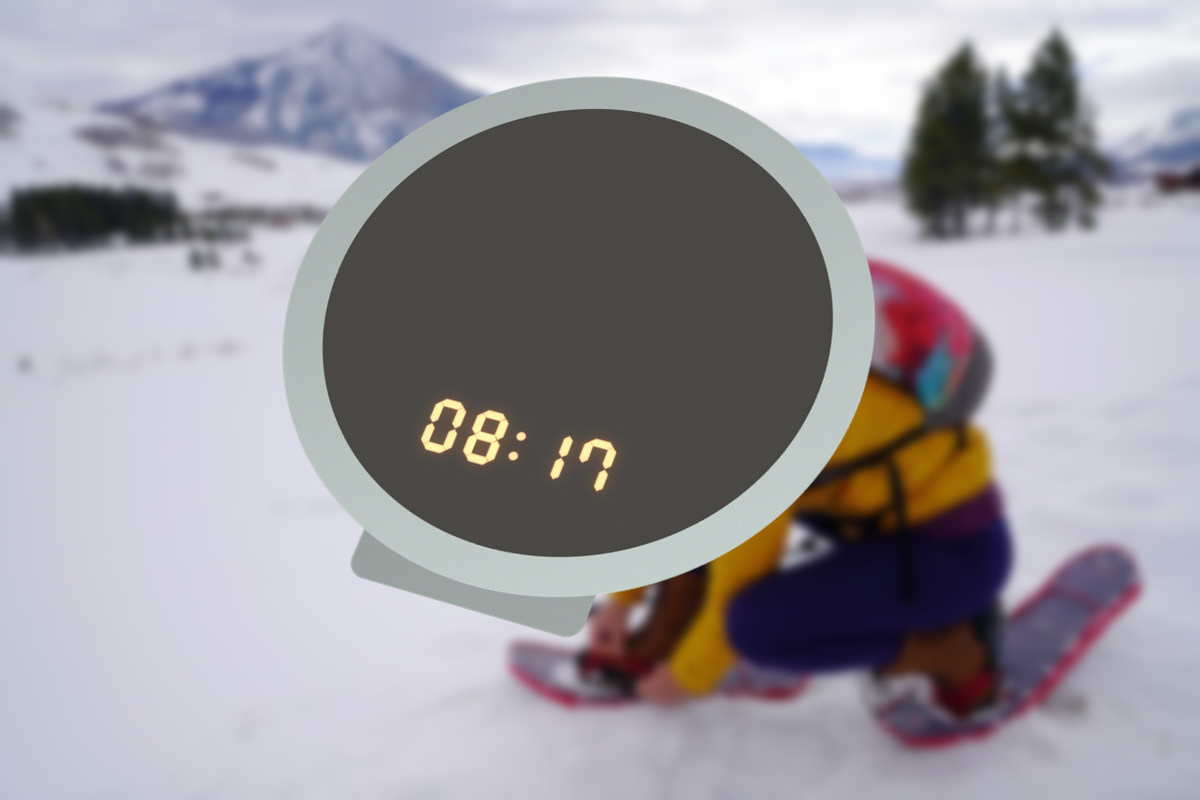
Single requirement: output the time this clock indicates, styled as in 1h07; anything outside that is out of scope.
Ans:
8h17
